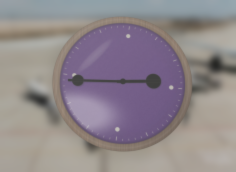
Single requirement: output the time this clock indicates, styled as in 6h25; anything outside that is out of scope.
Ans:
2h44
